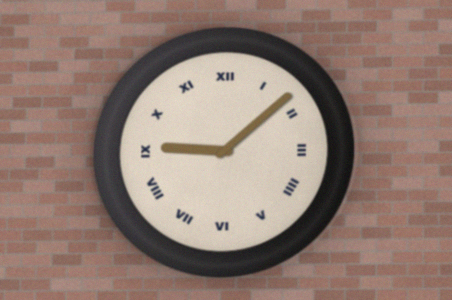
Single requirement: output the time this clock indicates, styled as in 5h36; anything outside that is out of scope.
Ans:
9h08
